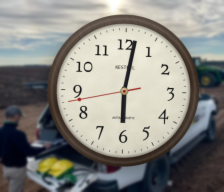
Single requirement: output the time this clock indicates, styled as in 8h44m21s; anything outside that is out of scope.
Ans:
6h01m43s
